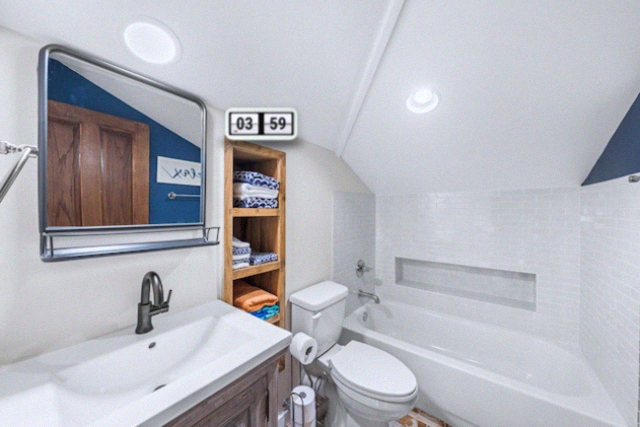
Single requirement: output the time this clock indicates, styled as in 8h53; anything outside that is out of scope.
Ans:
3h59
